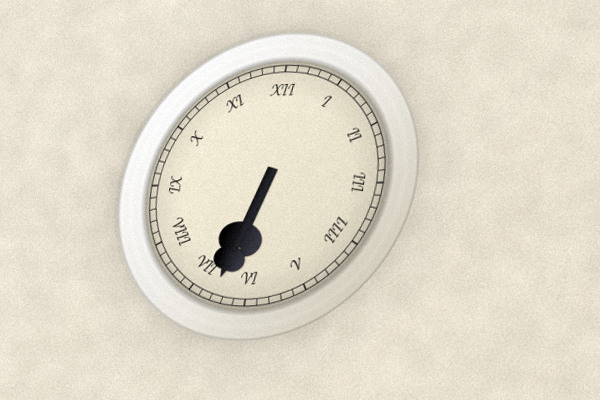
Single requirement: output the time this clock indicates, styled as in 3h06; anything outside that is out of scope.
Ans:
6h33
